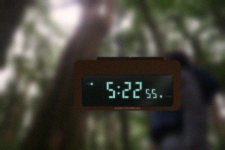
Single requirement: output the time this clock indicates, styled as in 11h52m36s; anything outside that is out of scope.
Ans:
5h22m55s
